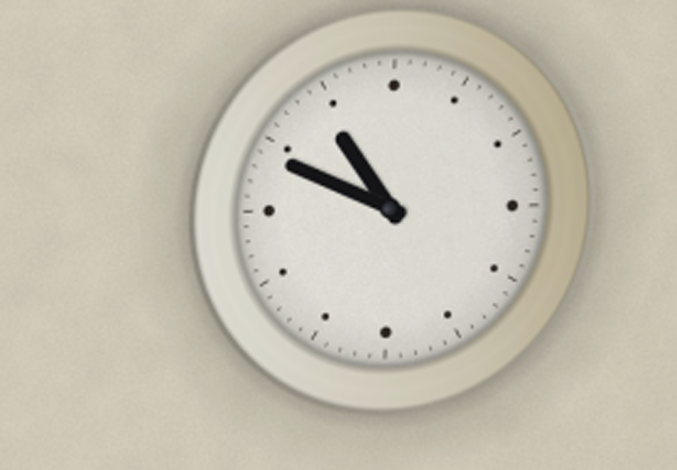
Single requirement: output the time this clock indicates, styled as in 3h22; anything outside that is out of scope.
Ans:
10h49
